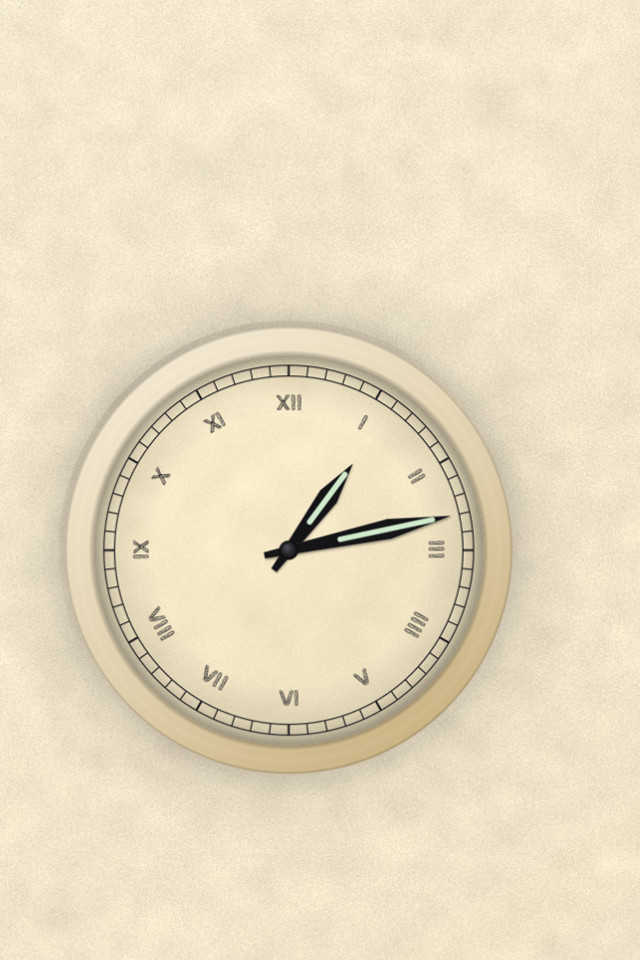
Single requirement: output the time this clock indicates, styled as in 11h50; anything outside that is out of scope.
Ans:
1h13
